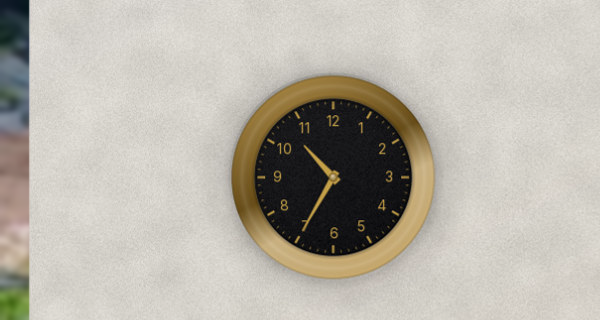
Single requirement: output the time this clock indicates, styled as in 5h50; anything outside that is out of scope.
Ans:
10h35
